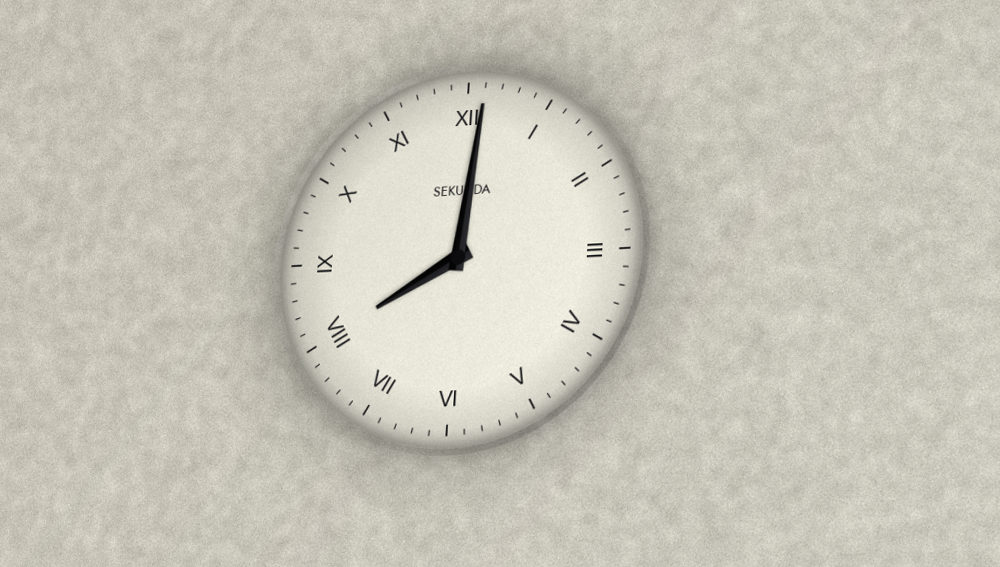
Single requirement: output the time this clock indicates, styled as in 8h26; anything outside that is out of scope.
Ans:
8h01
